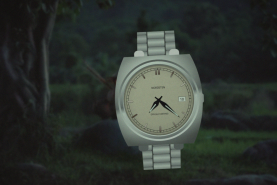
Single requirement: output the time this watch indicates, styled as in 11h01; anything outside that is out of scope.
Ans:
7h22
